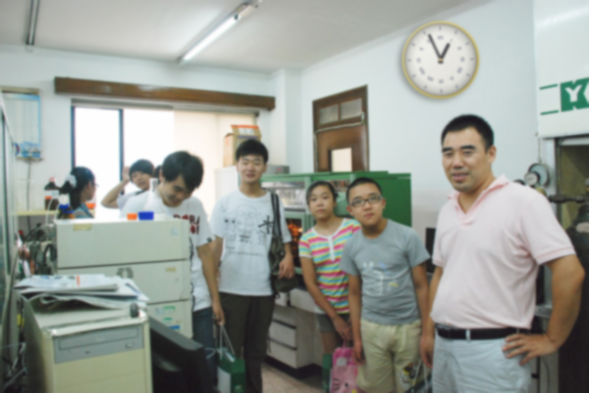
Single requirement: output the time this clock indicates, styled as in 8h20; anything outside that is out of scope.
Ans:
12h56
